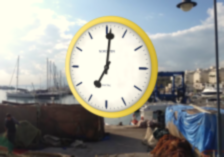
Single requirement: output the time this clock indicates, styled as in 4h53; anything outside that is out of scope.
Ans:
7h01
